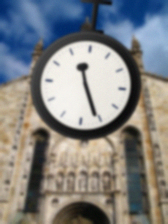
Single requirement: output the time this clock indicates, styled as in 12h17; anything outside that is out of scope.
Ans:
11h26
